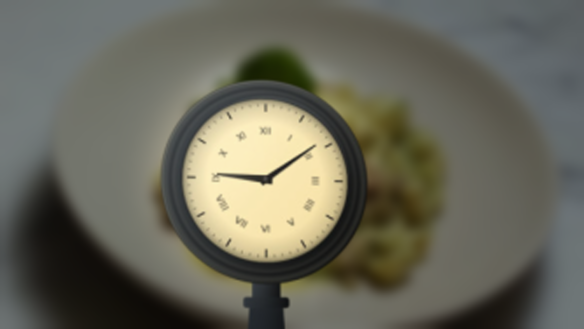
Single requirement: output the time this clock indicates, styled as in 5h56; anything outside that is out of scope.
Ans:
9h09
